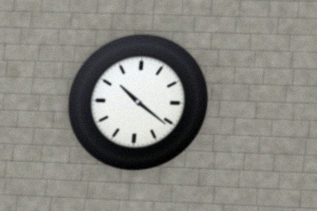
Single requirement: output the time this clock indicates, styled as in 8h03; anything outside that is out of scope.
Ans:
10h21
